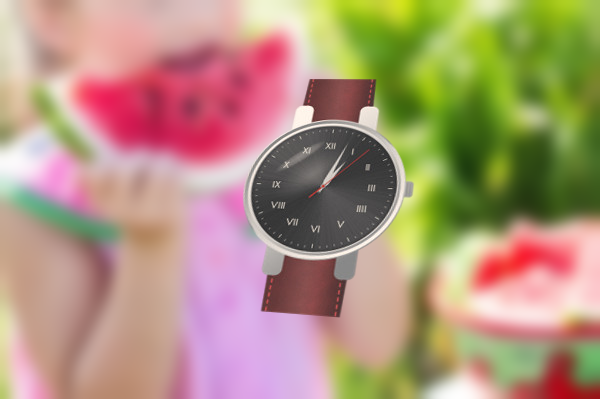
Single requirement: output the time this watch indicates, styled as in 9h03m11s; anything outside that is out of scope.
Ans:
1h03m07s
